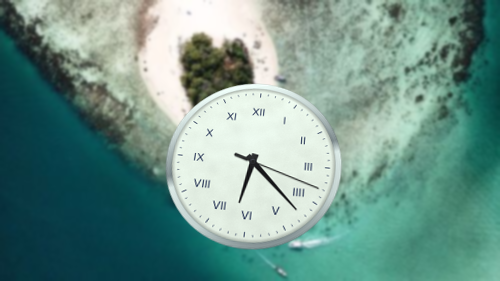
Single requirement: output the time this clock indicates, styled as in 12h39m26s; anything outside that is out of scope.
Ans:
6h22m18s
